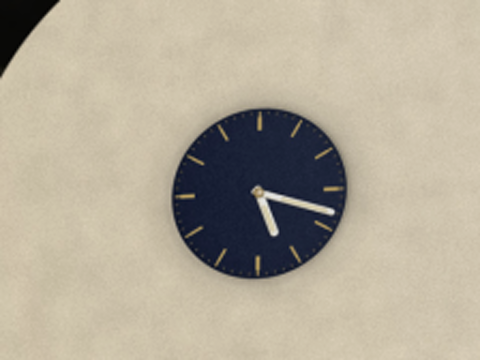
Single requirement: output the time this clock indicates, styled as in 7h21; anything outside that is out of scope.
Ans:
5h18
